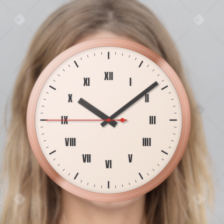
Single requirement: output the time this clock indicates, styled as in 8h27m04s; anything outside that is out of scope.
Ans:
10h08m45s
